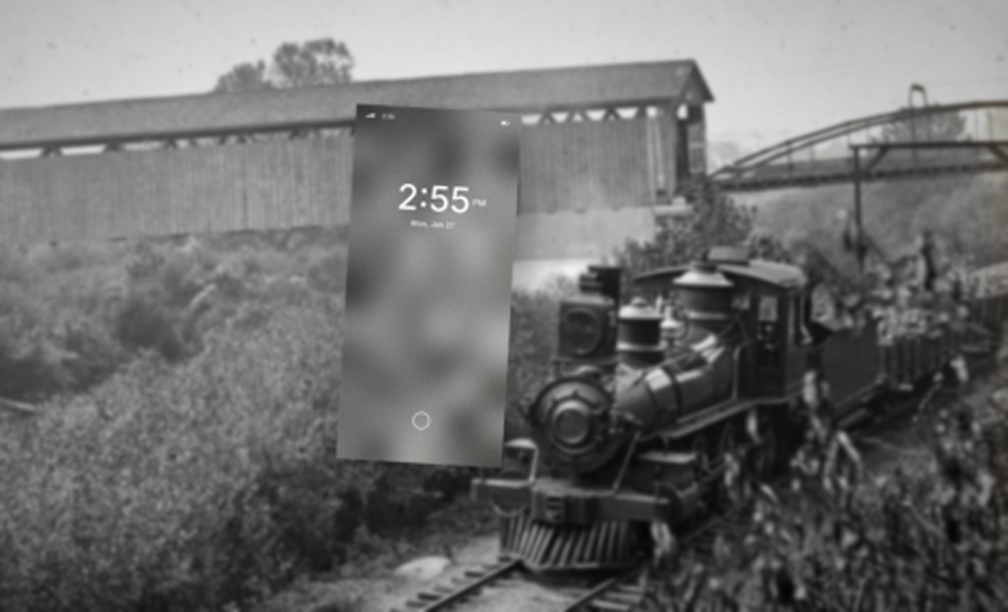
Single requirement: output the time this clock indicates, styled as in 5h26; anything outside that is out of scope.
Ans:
2h55
